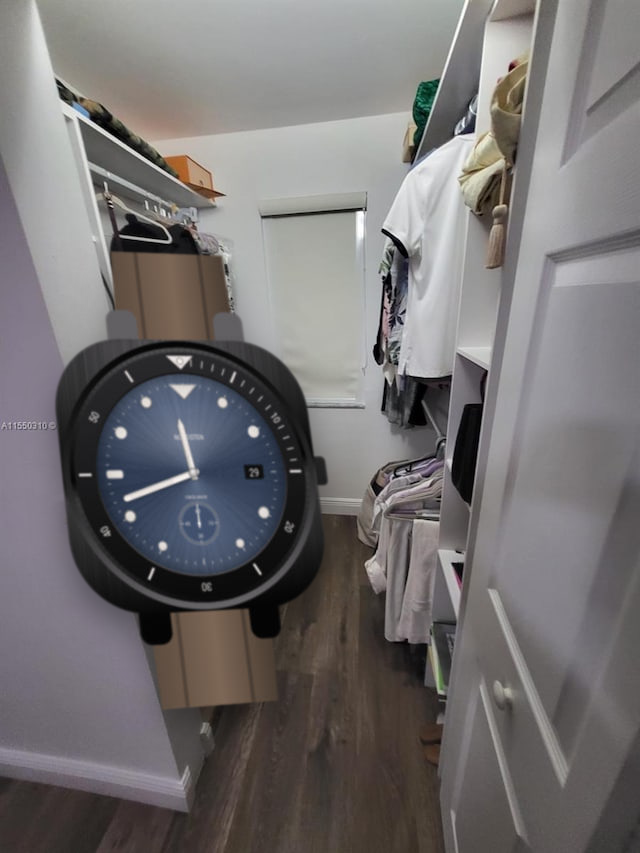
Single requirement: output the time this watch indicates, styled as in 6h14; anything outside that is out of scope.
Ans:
11h42
